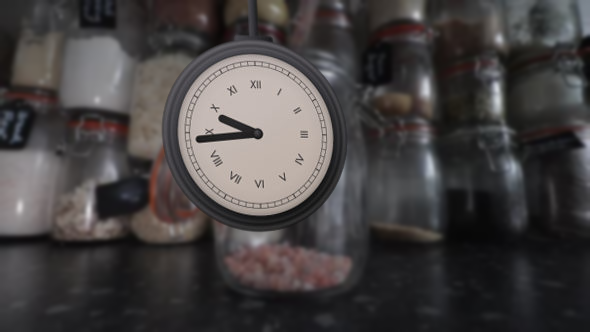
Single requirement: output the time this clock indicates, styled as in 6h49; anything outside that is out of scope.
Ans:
9h44
